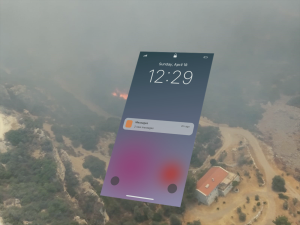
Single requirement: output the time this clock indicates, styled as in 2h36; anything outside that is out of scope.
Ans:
12h29
